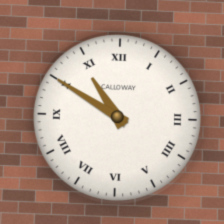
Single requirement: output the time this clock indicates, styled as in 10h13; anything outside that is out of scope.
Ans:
10h50
